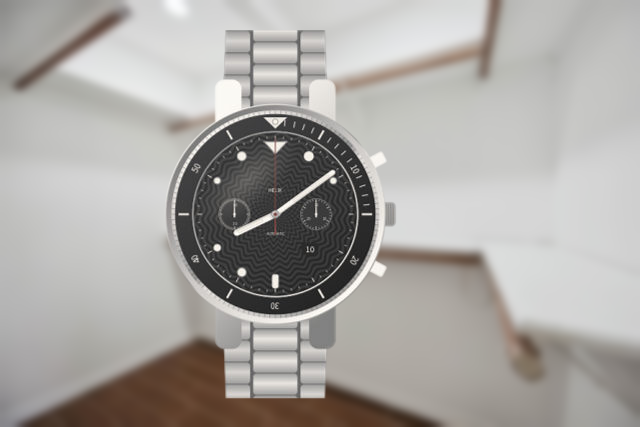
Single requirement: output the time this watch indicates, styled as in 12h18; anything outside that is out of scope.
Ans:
8h09
